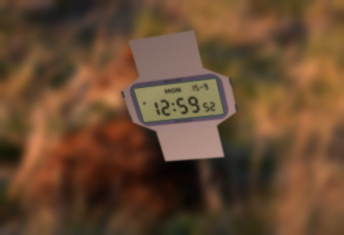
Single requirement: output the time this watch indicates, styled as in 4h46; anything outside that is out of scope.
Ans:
12h59
